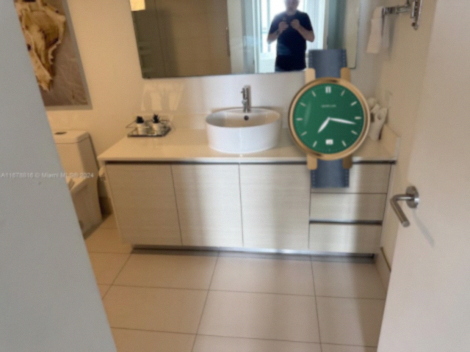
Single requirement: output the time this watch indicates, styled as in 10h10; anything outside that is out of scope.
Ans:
7h17
